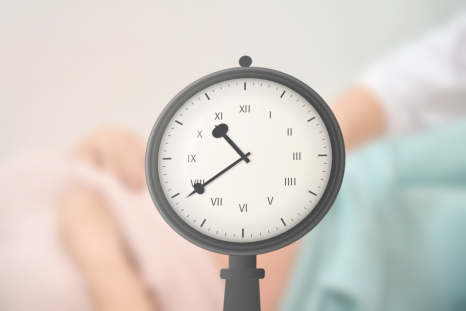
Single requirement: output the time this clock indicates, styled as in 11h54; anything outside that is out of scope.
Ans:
10h39
